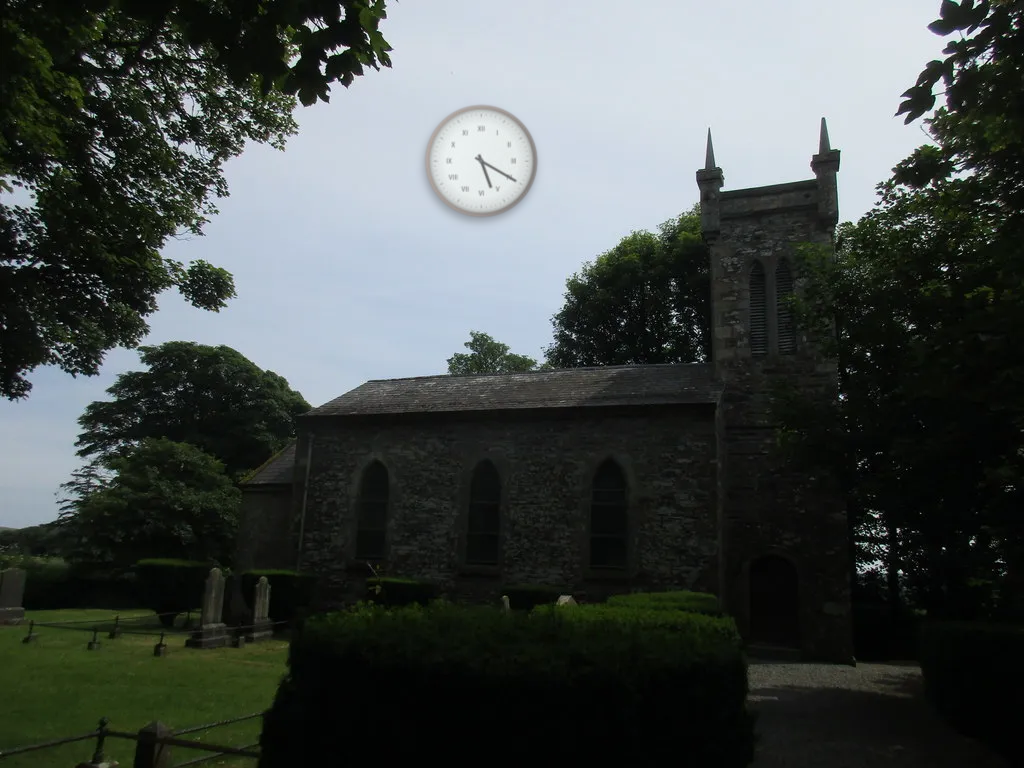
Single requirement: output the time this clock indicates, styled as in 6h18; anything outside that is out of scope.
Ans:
5h20
